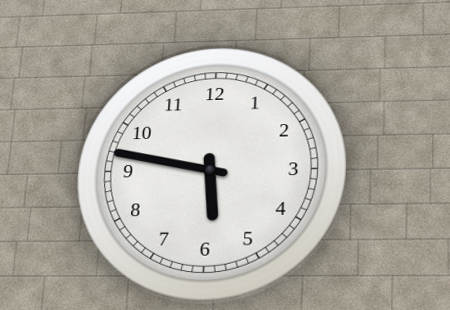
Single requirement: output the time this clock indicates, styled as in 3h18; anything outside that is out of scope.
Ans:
5h47
